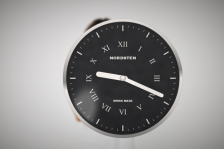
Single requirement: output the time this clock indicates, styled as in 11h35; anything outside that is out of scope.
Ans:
9h19
